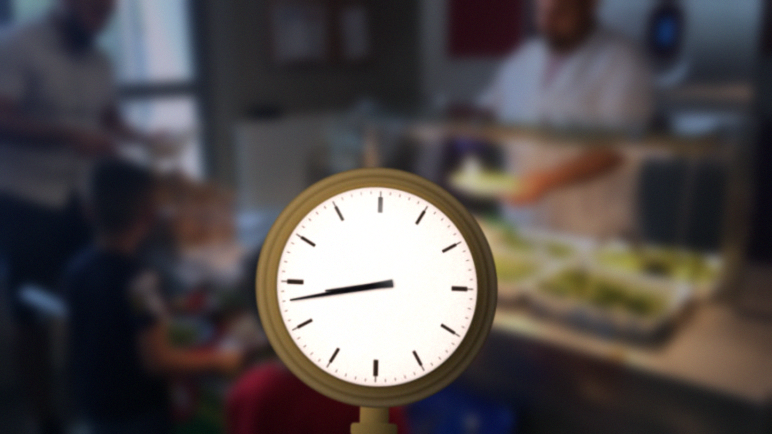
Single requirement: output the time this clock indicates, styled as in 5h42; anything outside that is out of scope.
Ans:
8h43
